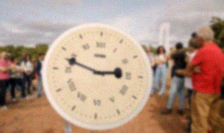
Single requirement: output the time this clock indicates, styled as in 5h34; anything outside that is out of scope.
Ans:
2h48
